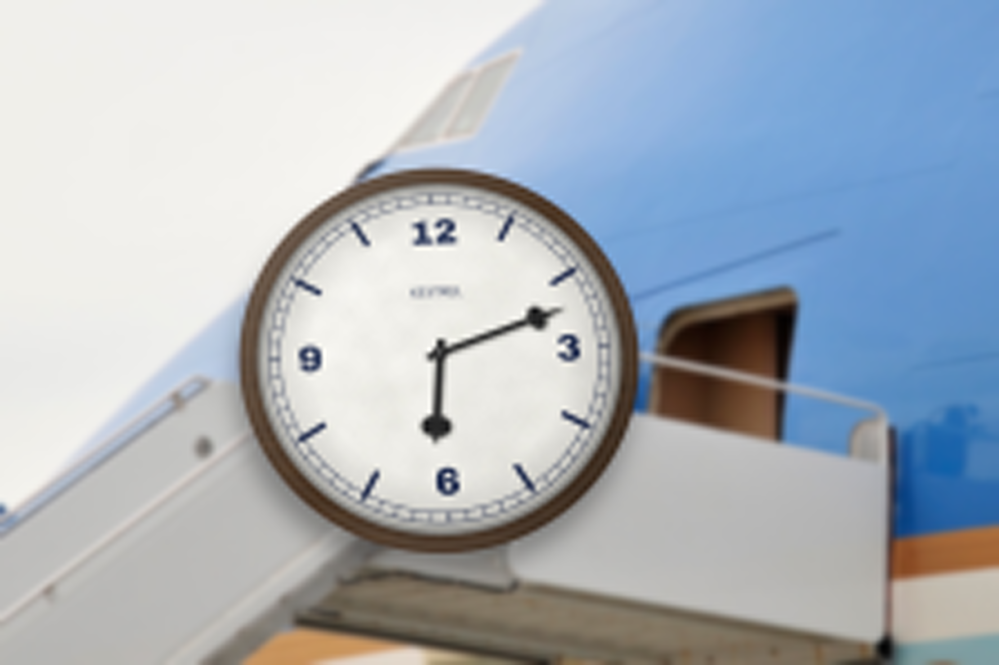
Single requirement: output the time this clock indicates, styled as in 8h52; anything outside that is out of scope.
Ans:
6h12
